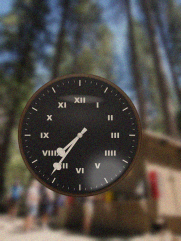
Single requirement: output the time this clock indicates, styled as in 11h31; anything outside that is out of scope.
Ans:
7h36
